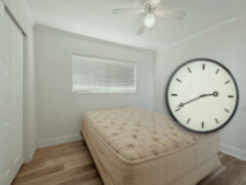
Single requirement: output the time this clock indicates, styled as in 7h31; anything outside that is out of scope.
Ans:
2h41
